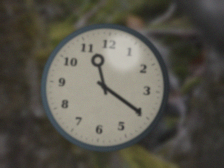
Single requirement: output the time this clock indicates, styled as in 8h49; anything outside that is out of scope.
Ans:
11h20
